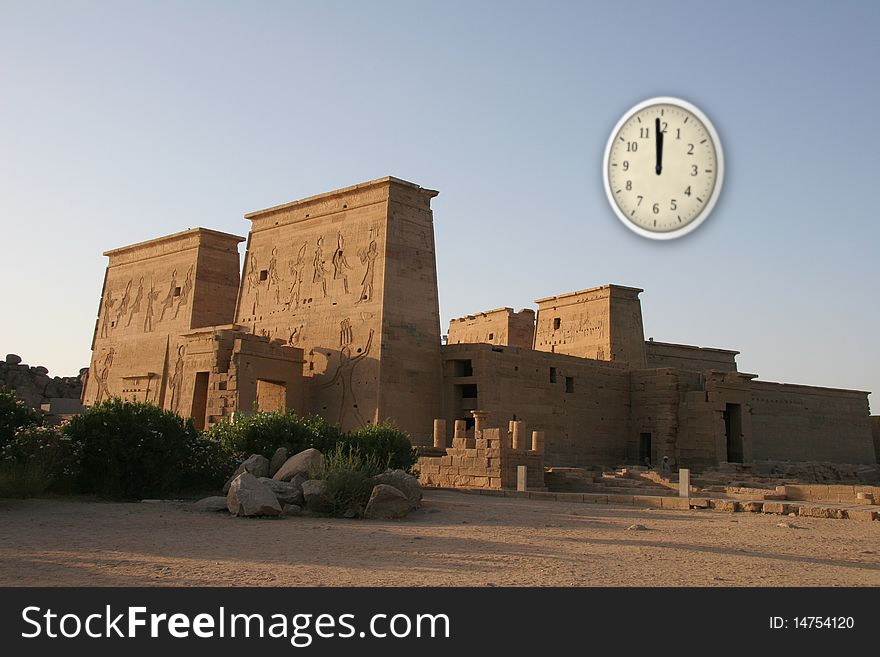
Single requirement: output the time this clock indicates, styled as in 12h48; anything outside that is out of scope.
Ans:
11h59
